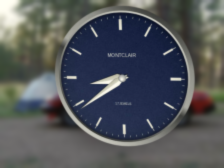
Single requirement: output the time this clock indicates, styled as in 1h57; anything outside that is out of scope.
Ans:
8h39
